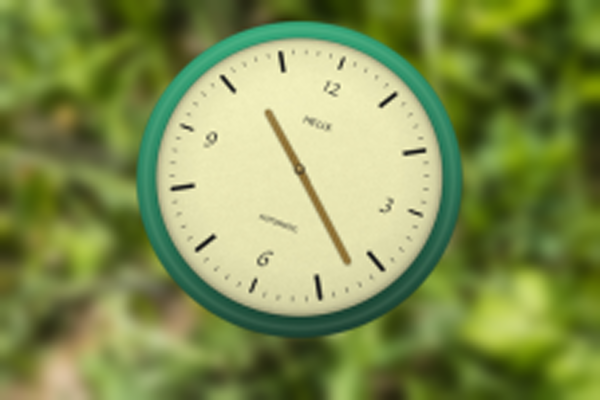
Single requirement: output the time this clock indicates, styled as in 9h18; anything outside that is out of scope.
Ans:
10h22
